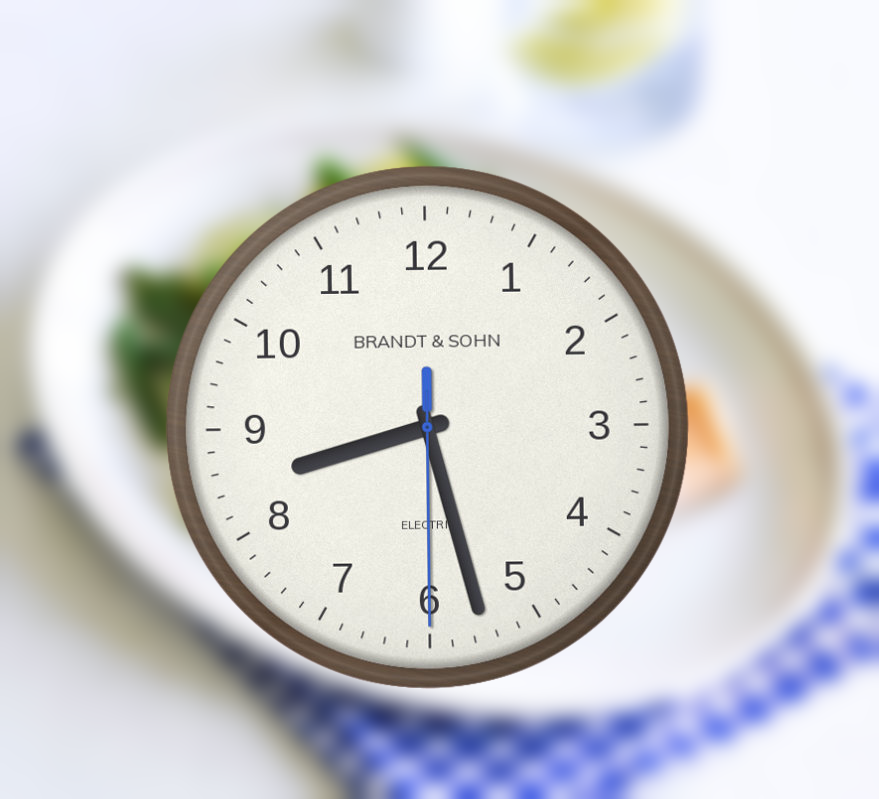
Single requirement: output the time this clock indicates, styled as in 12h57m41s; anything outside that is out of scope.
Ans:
8h27m30s
